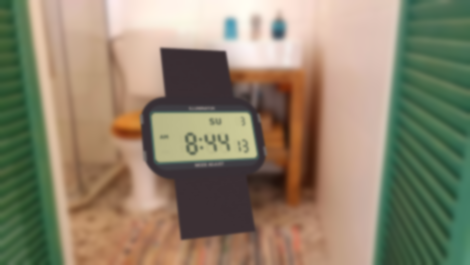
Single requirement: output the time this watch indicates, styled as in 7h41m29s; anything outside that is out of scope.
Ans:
8h44m13s
